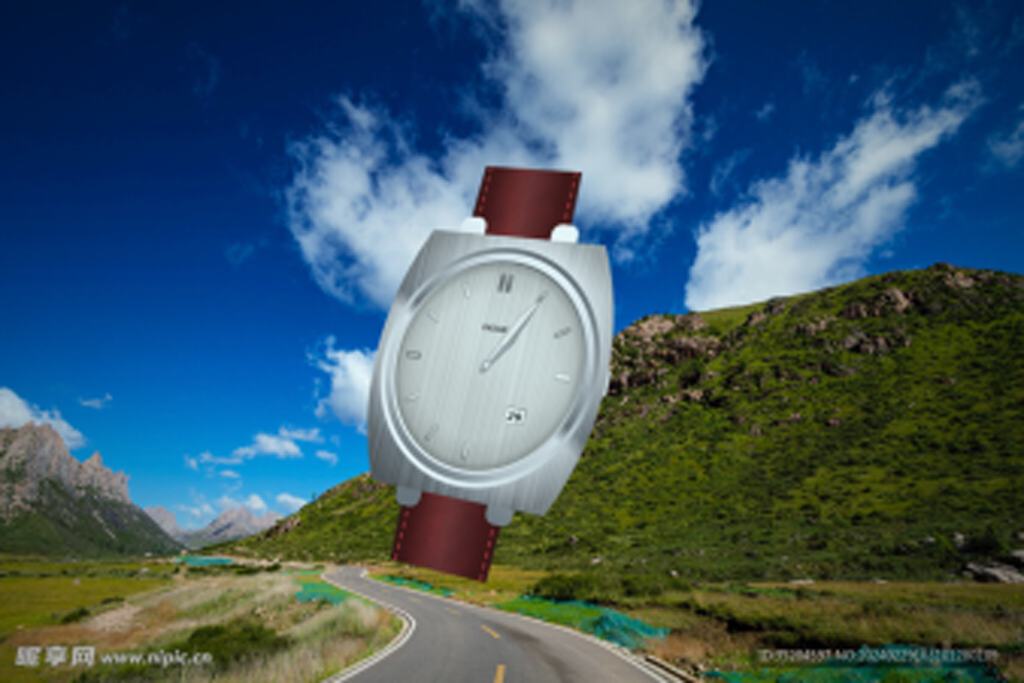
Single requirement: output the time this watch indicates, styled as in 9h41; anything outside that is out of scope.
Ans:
1h05
